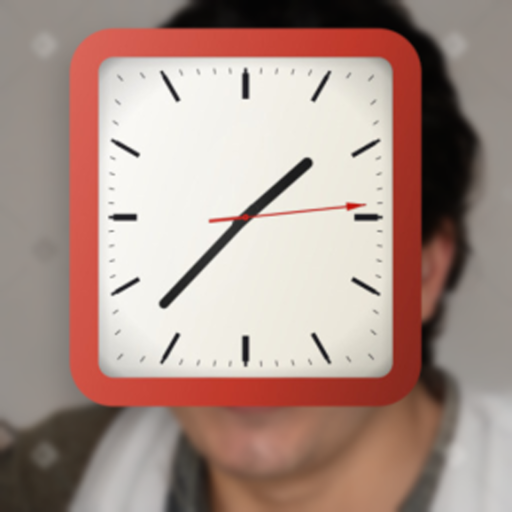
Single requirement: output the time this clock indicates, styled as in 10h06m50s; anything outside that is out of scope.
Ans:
1h37m14s
